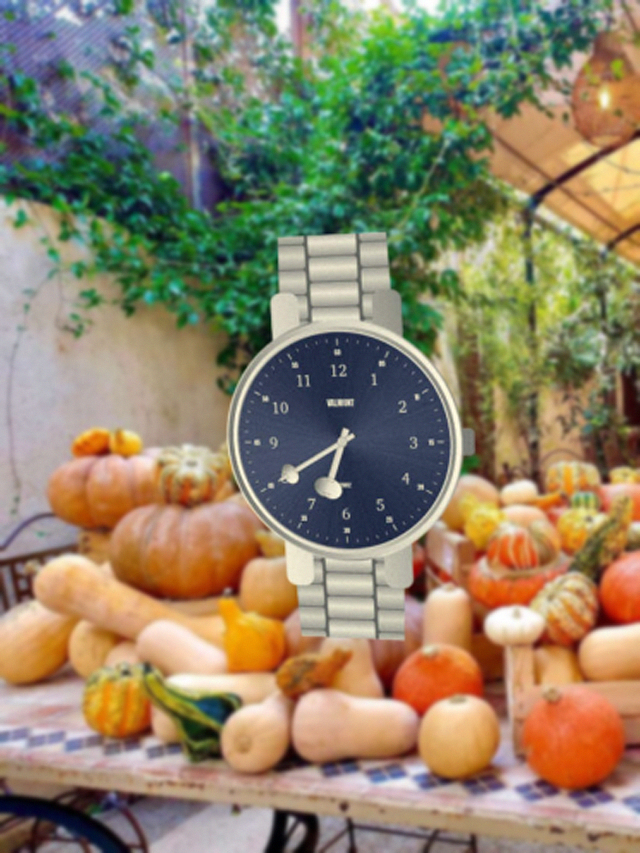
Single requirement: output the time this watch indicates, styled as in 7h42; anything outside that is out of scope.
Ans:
6h40
